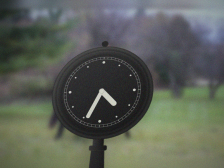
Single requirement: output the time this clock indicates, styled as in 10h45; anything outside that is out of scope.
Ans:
4h34
